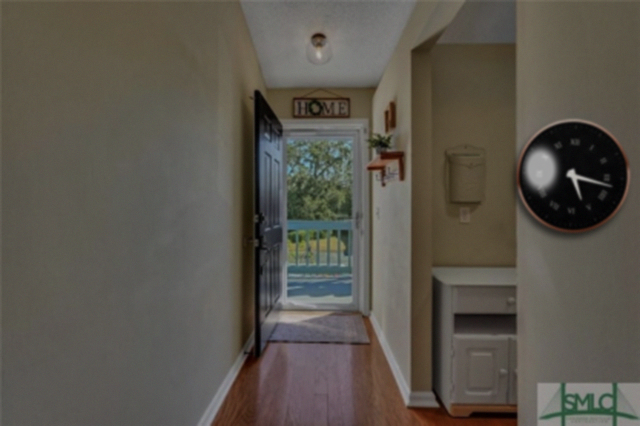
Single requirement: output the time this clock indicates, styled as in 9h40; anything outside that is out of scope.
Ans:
5h17
